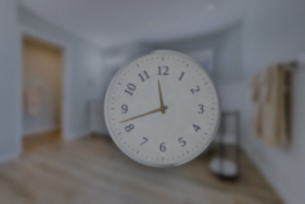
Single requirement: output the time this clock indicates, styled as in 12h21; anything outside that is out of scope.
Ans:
11h42
